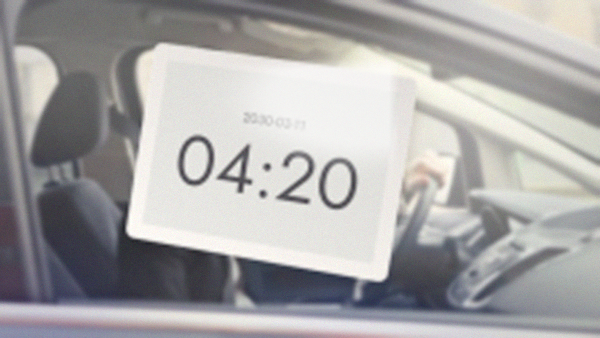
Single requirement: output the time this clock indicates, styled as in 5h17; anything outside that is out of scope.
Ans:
4h20
